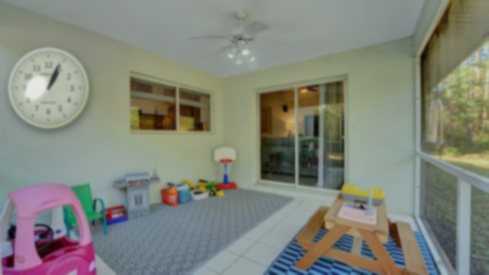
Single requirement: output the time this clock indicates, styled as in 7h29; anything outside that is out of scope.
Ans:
1h04
